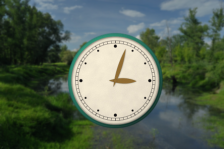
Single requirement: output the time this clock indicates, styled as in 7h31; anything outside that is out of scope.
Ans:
3h03
